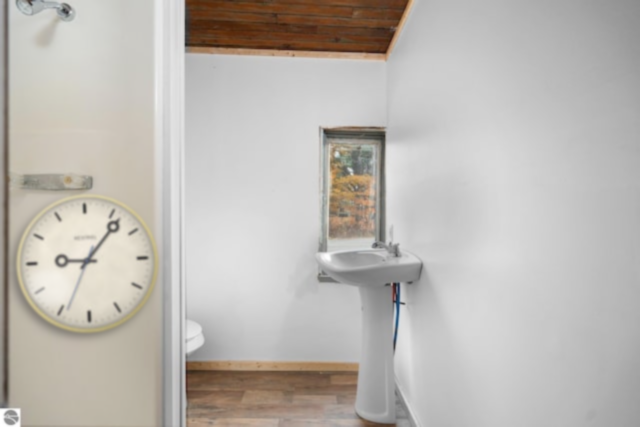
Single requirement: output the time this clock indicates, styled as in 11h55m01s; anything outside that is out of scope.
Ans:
9h06m34s
